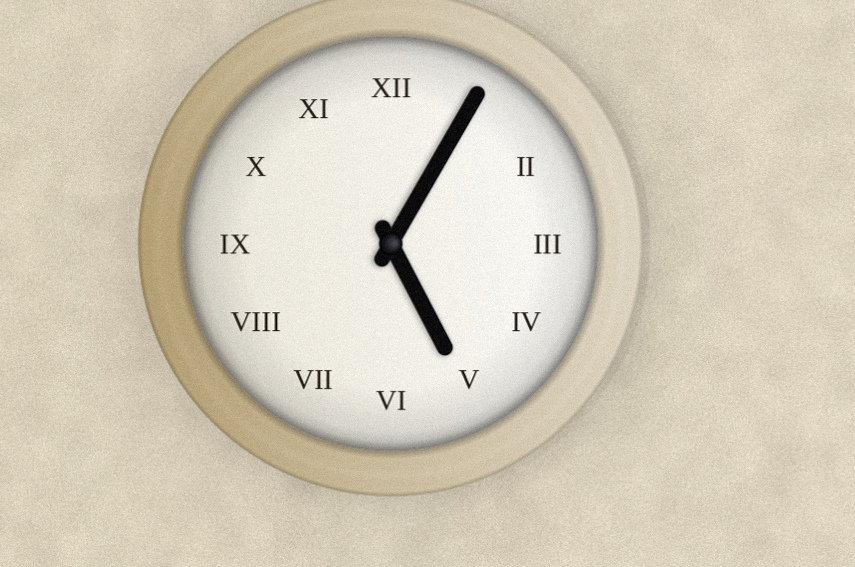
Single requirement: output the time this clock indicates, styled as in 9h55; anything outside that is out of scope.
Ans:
5h05
